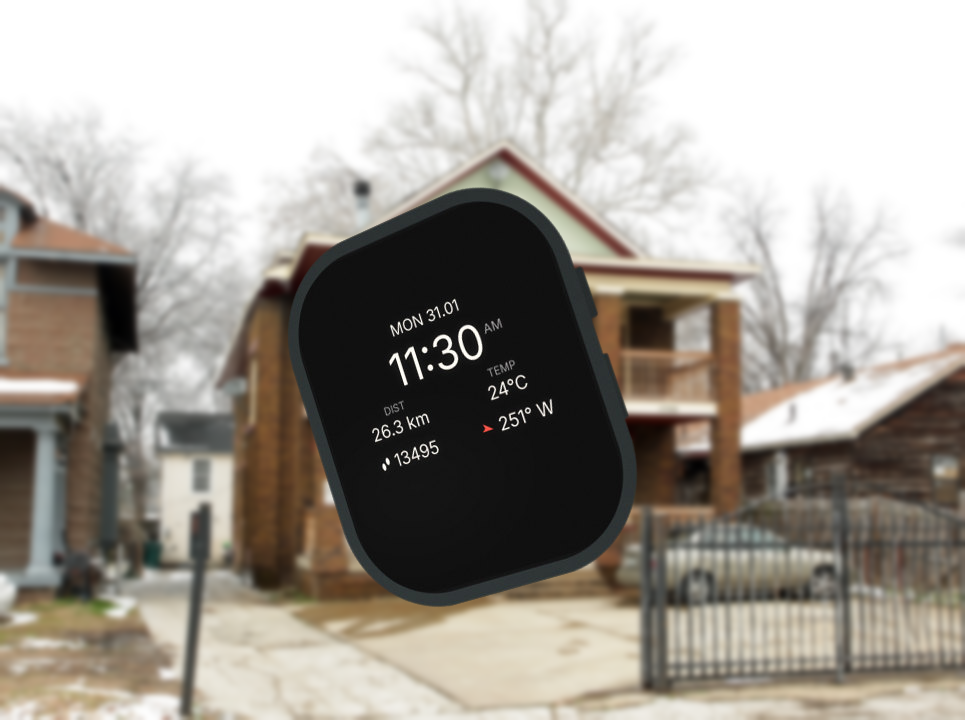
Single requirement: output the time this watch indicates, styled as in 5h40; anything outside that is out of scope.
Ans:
11h30
